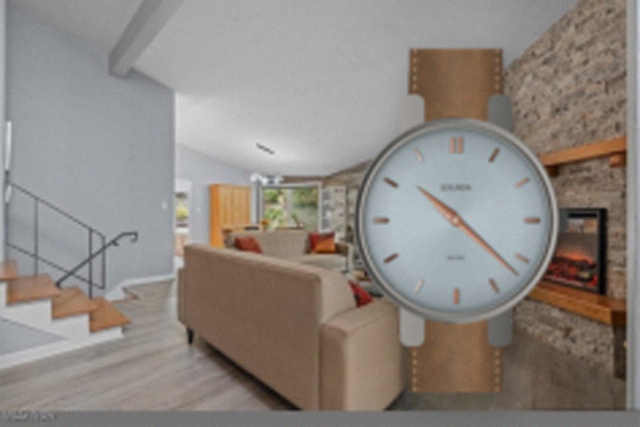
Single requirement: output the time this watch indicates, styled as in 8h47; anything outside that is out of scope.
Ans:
10h22
